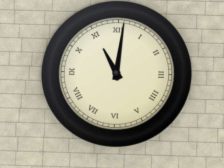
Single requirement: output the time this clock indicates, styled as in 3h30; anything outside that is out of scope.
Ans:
11h01
